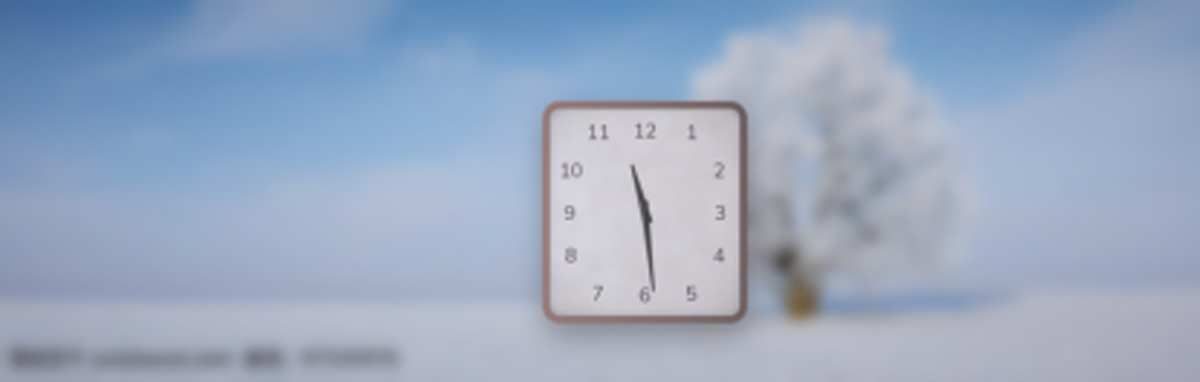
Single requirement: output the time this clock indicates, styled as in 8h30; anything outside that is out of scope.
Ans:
11h29
